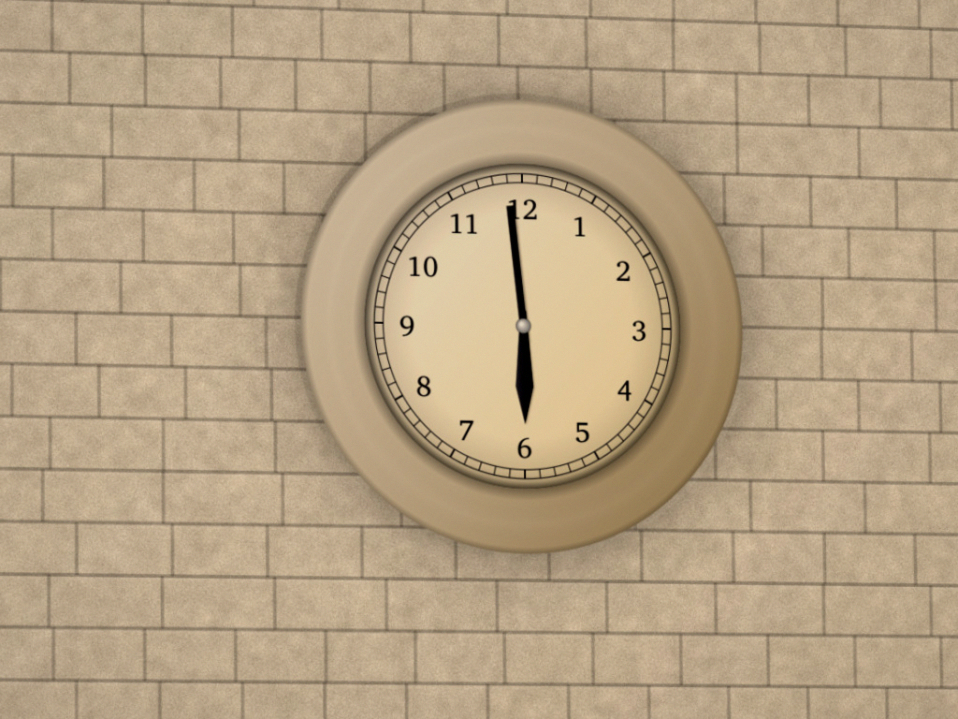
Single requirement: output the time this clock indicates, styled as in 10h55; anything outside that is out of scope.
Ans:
5h59
